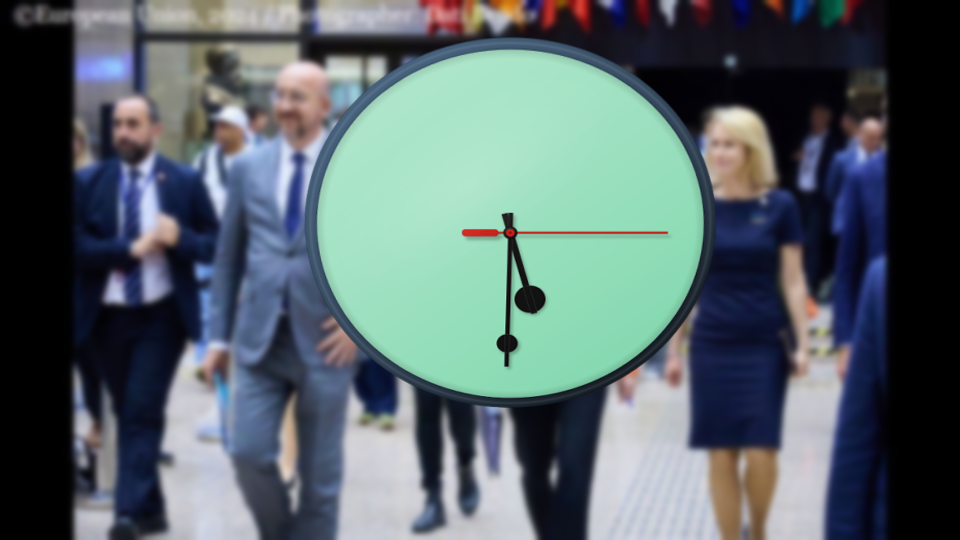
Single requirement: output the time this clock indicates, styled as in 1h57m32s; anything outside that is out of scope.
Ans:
5h30m15s
